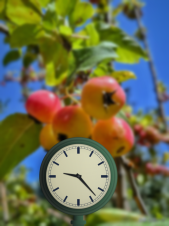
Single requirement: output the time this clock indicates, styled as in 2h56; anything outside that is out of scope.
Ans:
9h23
